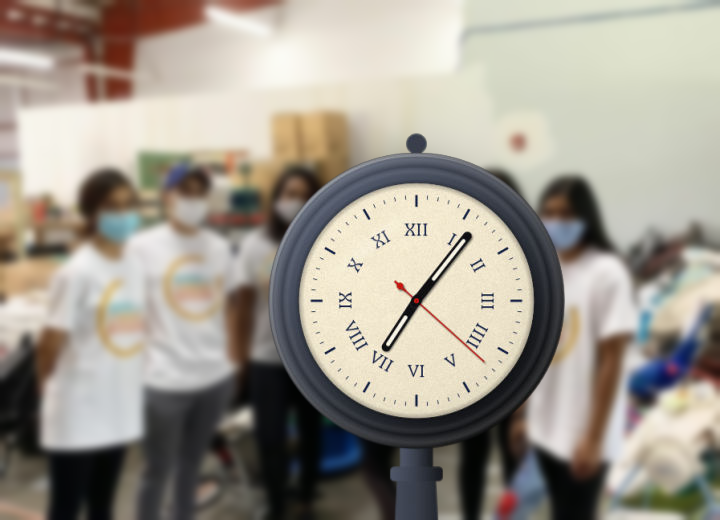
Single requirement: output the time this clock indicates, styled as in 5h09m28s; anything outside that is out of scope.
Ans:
7h06m22s
